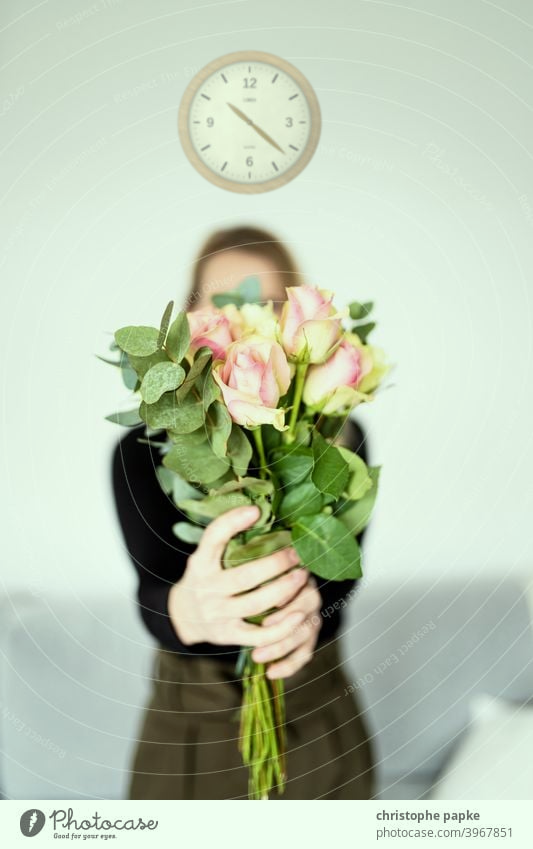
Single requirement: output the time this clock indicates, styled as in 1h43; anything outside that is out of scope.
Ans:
10h22
